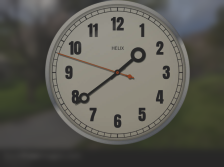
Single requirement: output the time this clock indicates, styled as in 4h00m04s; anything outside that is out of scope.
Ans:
1h38m48s
